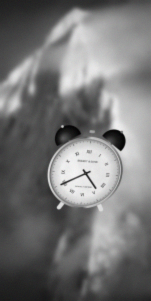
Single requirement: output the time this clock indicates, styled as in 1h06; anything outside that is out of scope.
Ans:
4h40
